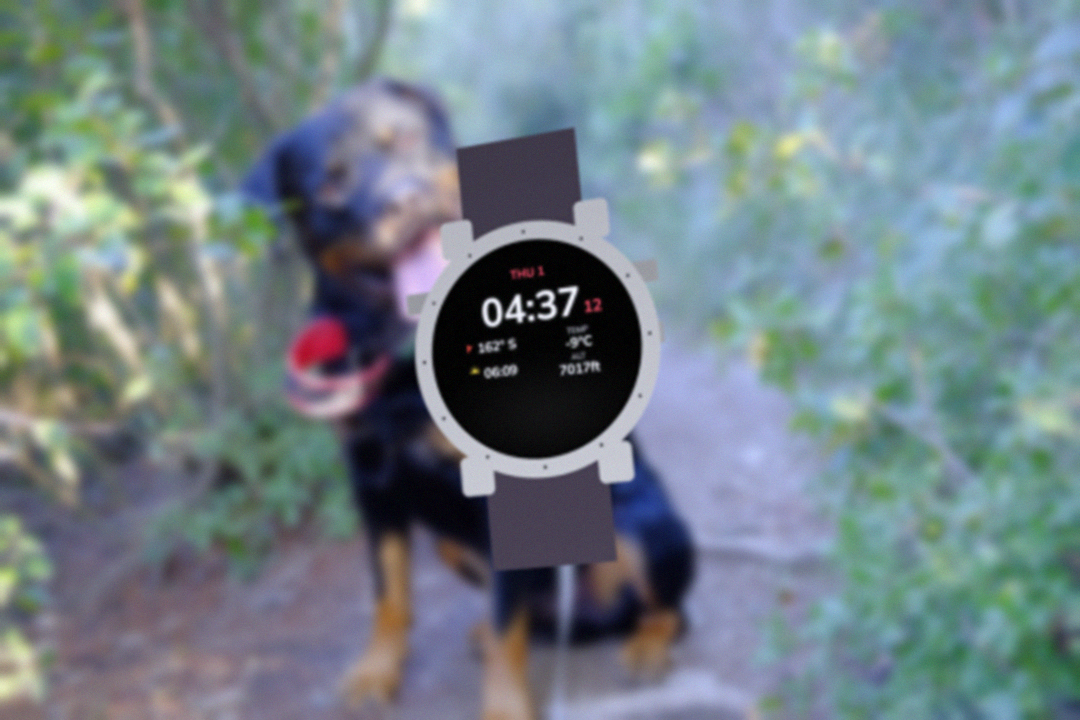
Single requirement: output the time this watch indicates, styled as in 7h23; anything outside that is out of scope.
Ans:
4h37
